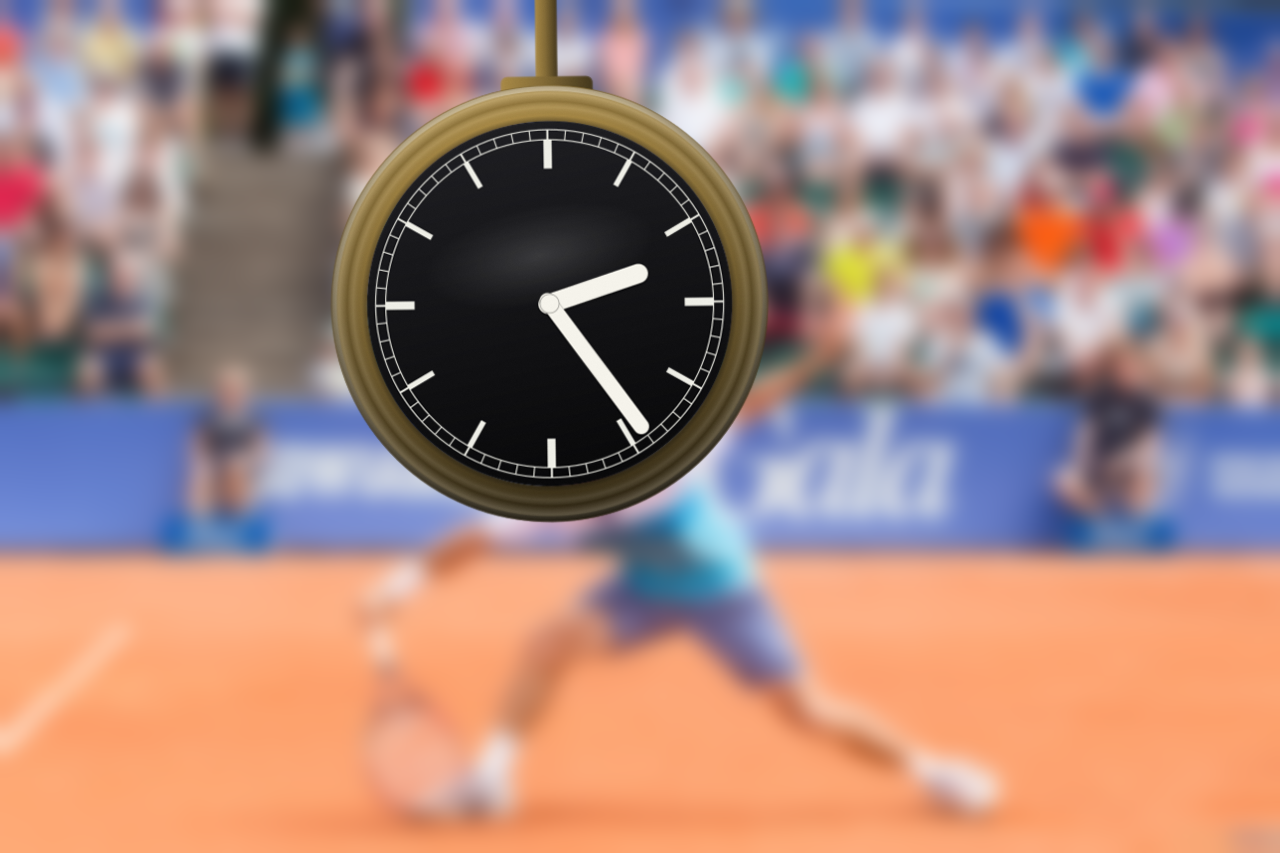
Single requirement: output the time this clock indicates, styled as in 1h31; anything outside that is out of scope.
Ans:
2h24
